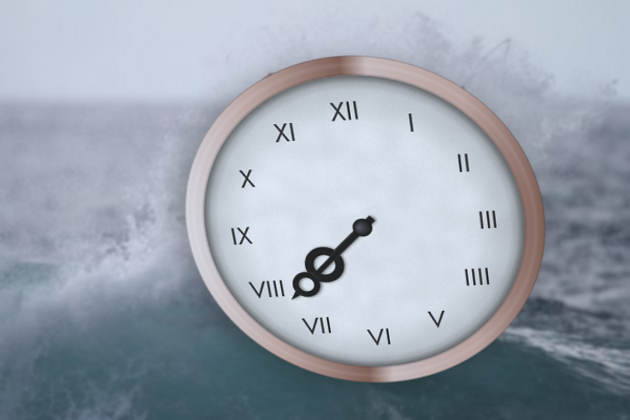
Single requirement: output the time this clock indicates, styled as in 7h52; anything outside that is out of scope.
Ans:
7h38
